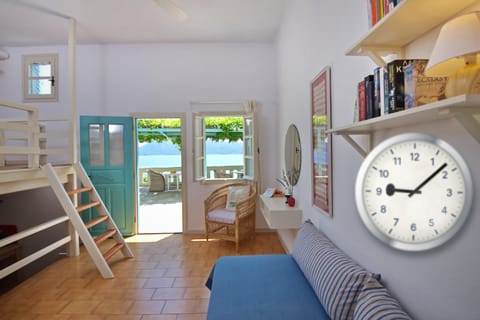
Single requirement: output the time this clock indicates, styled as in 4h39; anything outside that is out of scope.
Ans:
9h08
